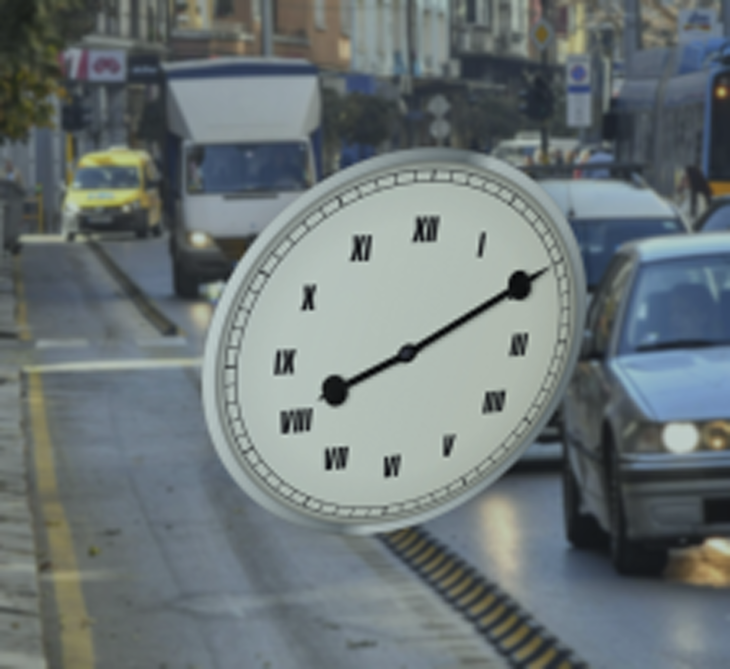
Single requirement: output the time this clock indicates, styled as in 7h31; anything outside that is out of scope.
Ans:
8h10
